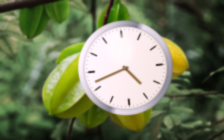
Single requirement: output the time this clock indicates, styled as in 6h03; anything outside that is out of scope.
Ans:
4h42
